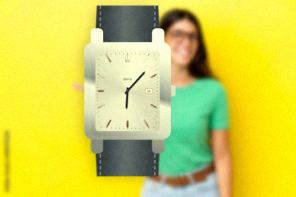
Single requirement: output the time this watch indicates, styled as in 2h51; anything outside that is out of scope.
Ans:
6h07
